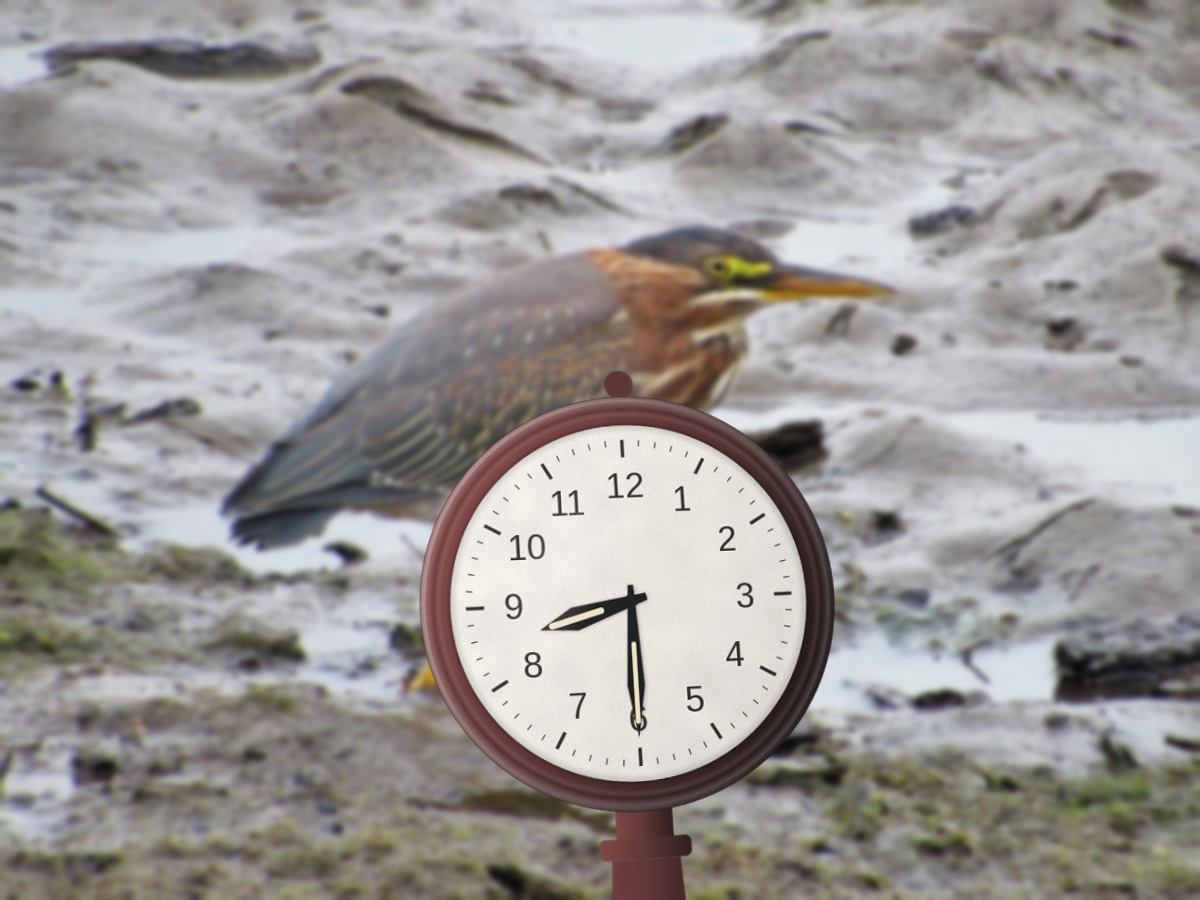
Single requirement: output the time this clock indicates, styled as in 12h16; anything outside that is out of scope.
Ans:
8h30
